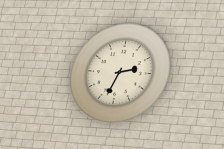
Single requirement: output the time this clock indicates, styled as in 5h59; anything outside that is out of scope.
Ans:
2h33
